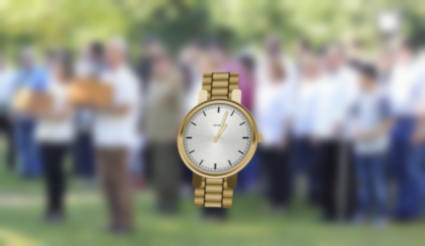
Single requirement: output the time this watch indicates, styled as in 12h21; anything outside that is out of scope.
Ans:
1h03
